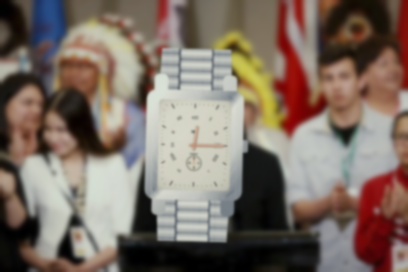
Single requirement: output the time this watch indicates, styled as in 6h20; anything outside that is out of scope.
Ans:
12h15
